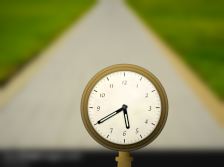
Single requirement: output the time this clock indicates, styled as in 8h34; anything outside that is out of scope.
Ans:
5h40
